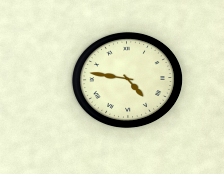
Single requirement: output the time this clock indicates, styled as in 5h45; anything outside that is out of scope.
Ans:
4h47
